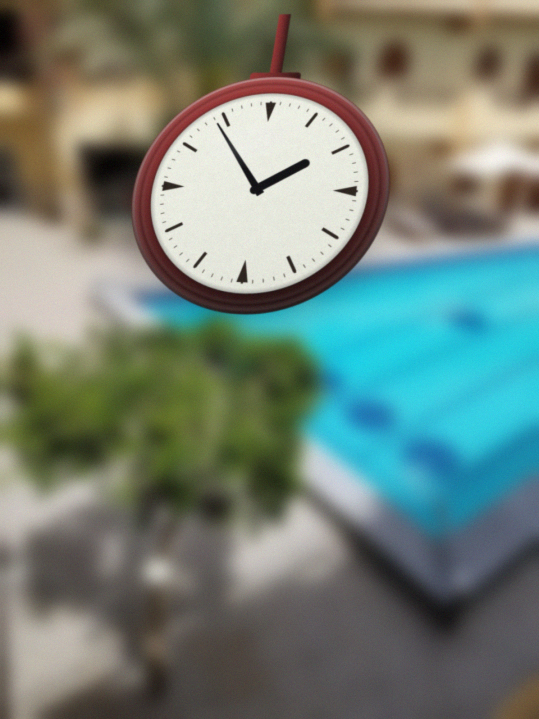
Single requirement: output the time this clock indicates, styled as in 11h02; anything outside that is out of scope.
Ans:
1h54
